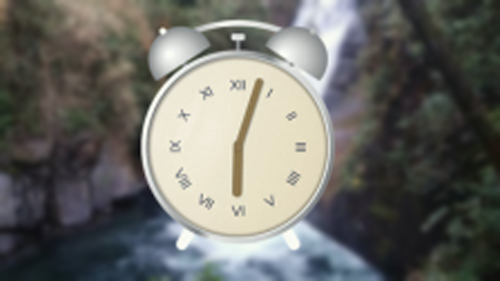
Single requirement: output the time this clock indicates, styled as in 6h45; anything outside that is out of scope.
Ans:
6h03
